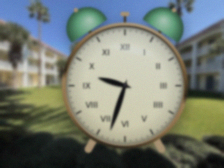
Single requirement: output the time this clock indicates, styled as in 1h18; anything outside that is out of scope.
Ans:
9h33
